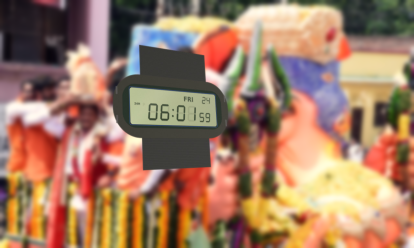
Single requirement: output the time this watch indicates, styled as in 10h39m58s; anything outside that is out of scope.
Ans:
6h01m59s
